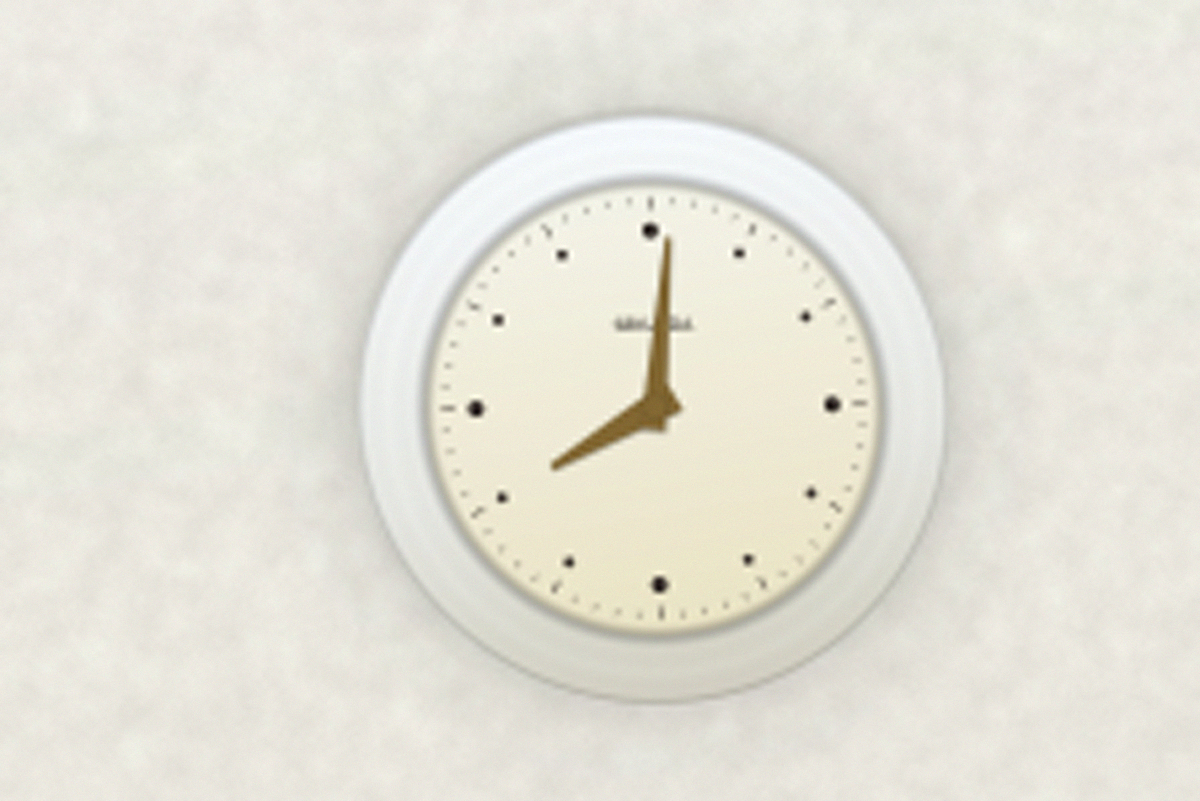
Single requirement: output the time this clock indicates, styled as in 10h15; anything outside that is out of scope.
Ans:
8h01
